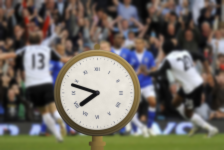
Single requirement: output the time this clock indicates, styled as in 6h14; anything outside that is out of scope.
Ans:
7h48
